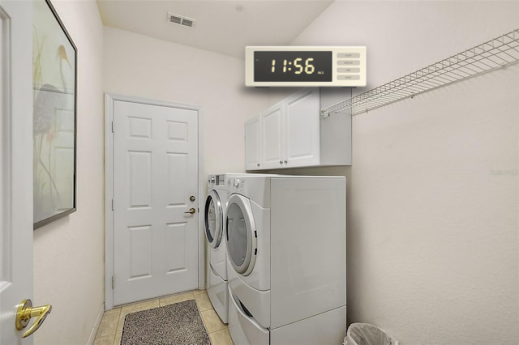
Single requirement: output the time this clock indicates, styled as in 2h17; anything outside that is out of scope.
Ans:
11h56
